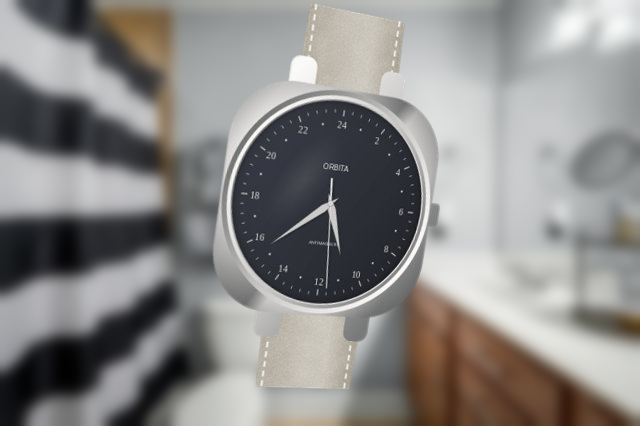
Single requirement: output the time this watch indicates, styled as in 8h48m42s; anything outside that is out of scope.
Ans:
10h38m29s
